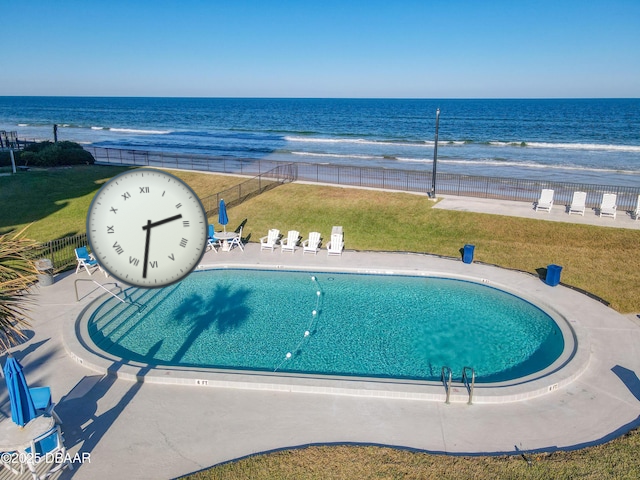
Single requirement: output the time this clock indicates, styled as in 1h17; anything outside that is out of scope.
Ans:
2h32
